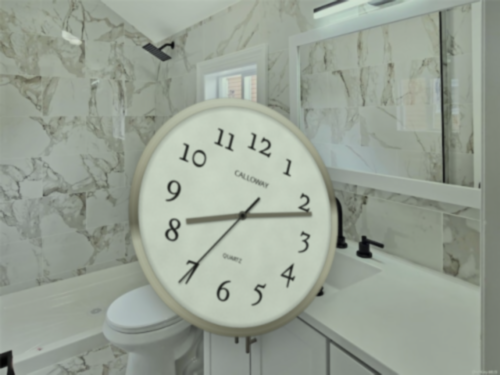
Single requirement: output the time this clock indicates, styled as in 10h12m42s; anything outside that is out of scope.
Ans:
8h11m35s
